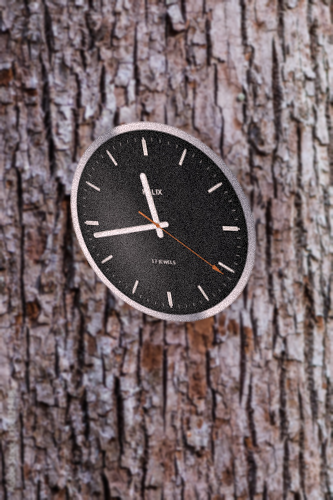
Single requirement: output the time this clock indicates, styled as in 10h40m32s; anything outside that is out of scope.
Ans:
11h43m21s
